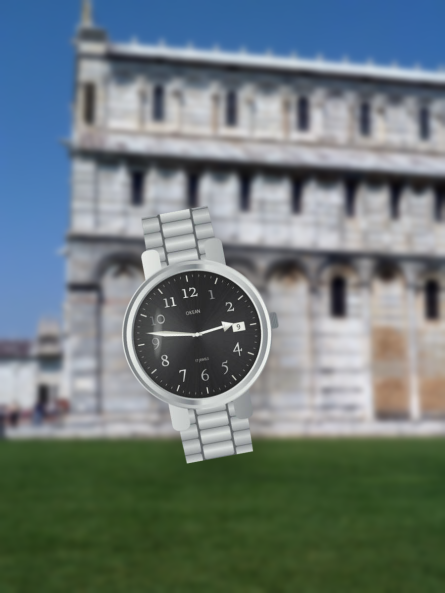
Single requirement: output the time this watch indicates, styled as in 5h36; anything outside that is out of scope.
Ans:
2h47
